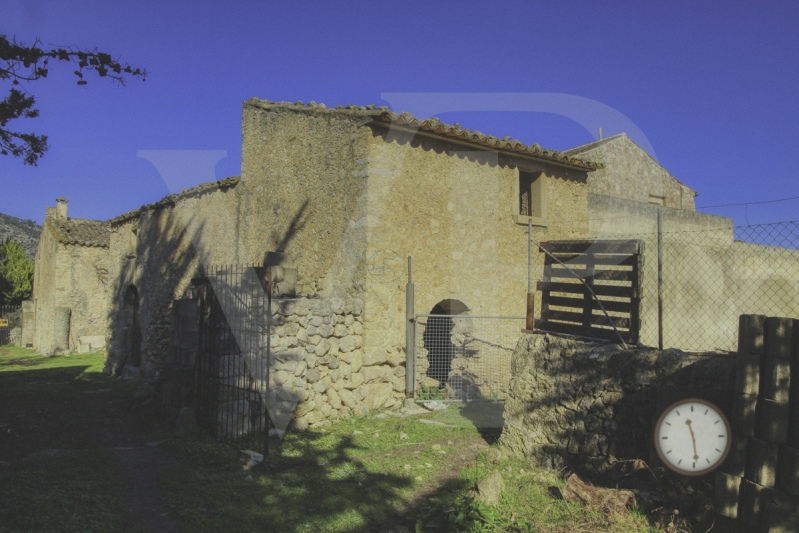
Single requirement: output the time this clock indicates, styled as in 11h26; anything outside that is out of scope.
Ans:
11h29
